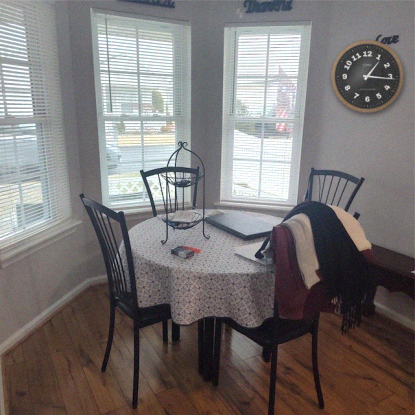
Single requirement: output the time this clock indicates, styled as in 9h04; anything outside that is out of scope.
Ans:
1h16
